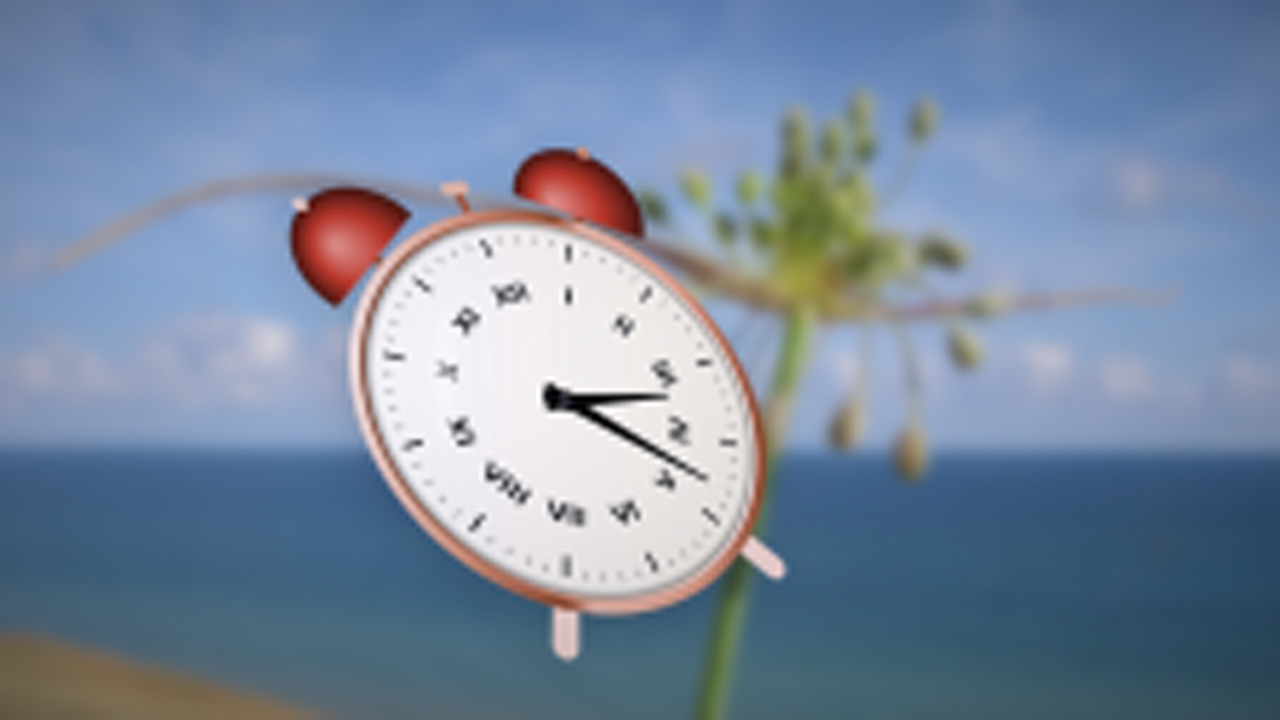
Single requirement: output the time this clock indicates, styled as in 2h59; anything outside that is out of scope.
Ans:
3h23
